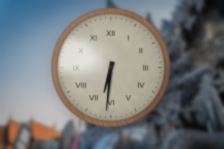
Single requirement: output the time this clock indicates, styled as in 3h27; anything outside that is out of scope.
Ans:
6h31
